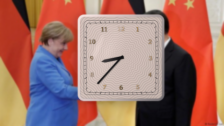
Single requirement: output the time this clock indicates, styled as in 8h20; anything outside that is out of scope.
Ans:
8h37
